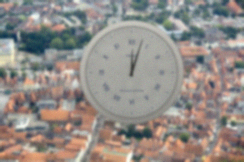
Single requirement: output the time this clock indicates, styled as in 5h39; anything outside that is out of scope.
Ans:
12h03
